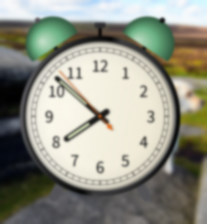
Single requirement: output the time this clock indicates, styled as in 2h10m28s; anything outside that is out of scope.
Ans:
7h51m53s
